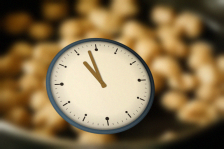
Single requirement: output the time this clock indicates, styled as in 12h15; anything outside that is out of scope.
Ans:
10h58
